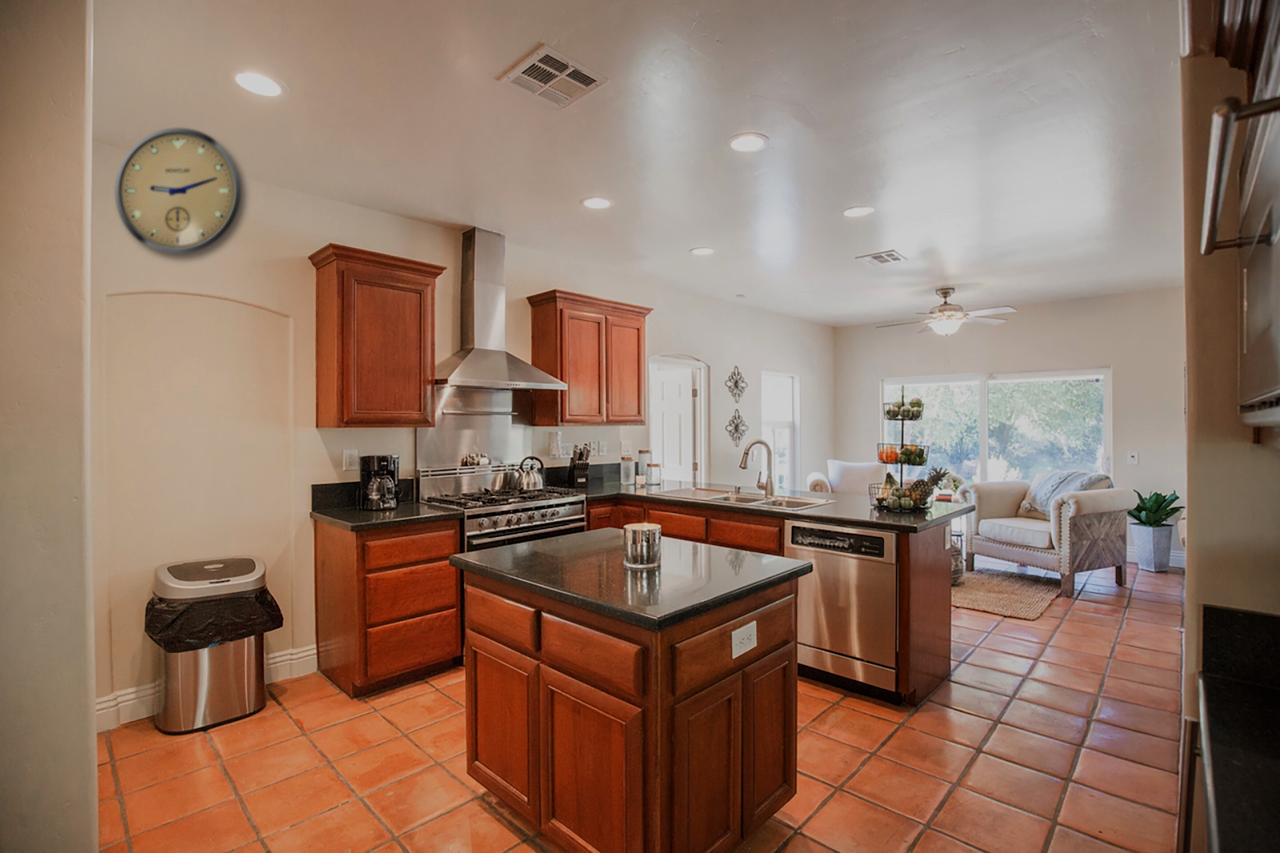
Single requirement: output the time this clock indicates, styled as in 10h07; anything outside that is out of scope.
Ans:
9h12
